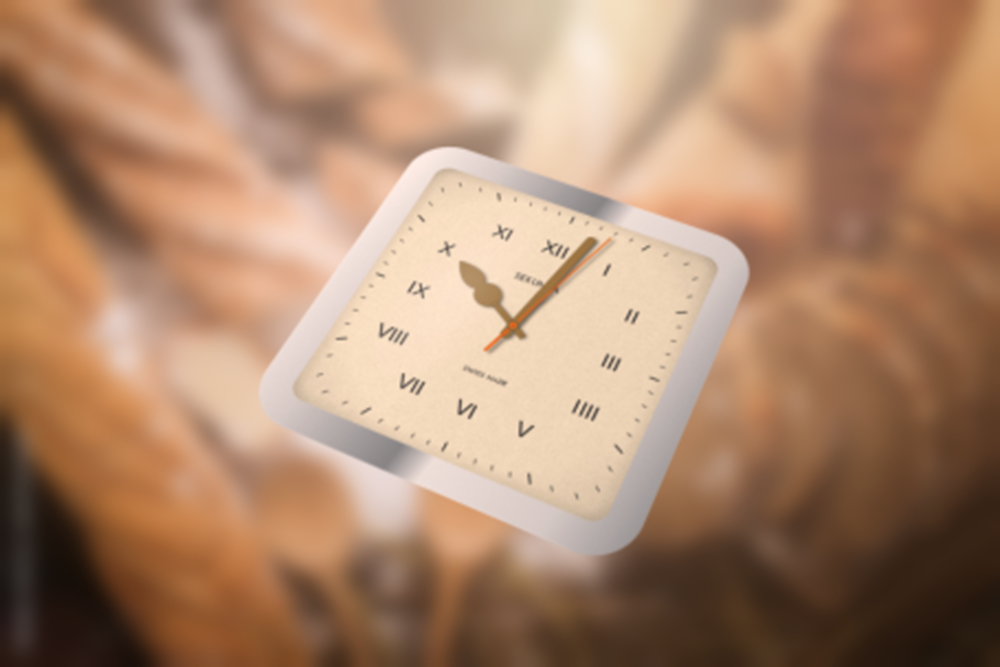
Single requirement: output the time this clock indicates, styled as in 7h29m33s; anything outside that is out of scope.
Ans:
10h02m03s
